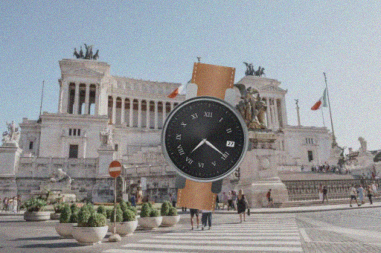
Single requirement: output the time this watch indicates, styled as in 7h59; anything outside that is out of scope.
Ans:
7h20
